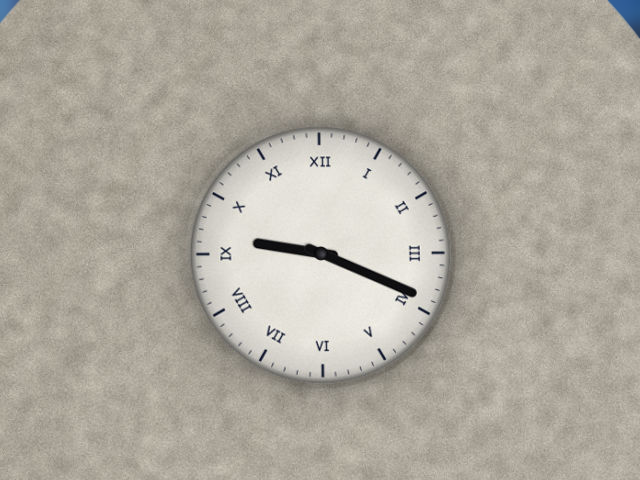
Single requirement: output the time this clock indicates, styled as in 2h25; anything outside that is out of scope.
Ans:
9h19
